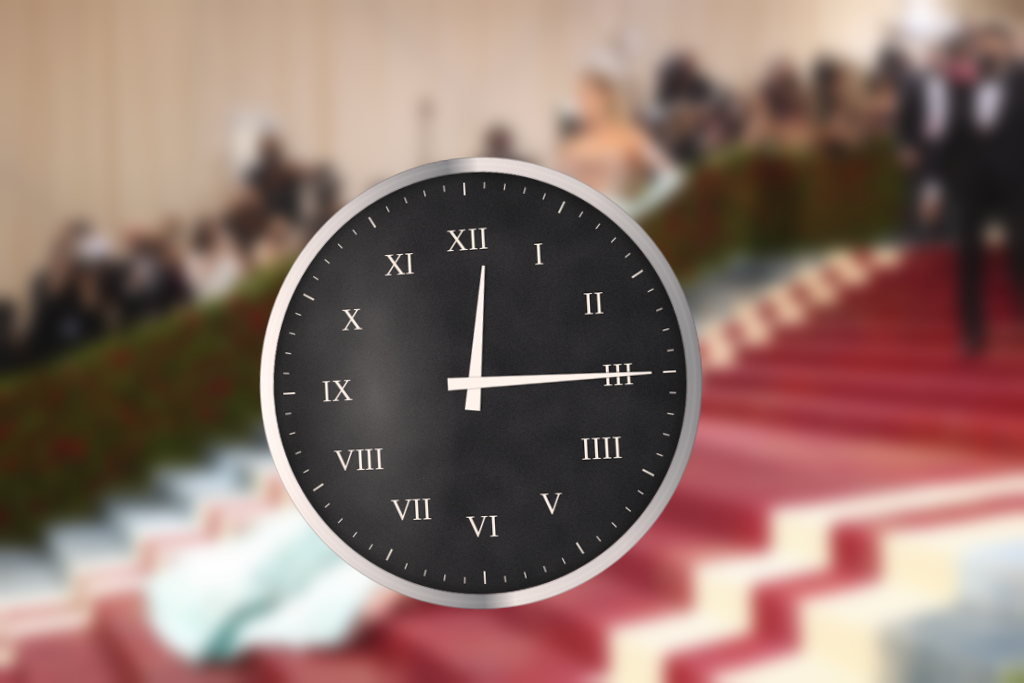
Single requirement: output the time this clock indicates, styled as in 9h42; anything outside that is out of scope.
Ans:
12h15
